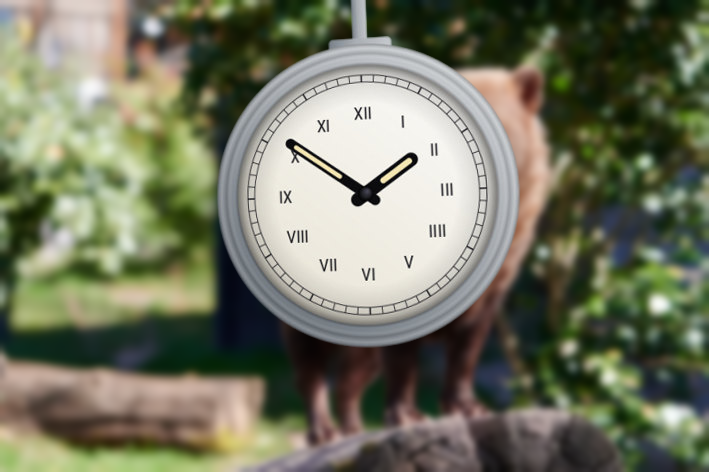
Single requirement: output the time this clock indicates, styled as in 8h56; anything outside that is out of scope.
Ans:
1h51
